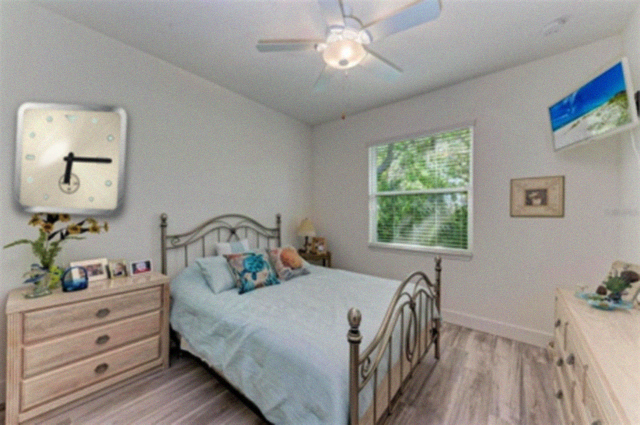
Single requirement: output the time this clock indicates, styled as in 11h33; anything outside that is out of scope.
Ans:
6h15
